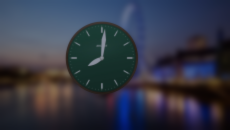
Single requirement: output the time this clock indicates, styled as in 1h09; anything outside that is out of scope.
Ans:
8h01
